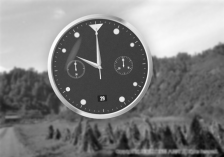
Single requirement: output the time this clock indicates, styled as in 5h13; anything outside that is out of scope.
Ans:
10h00
